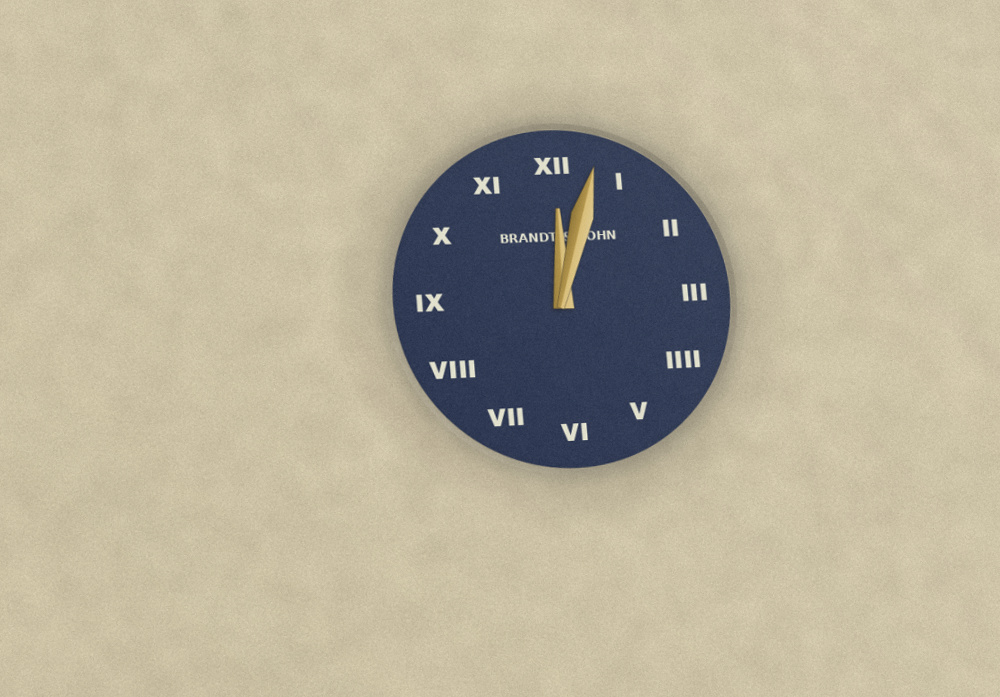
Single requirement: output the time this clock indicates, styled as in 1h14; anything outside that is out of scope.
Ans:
12h03
